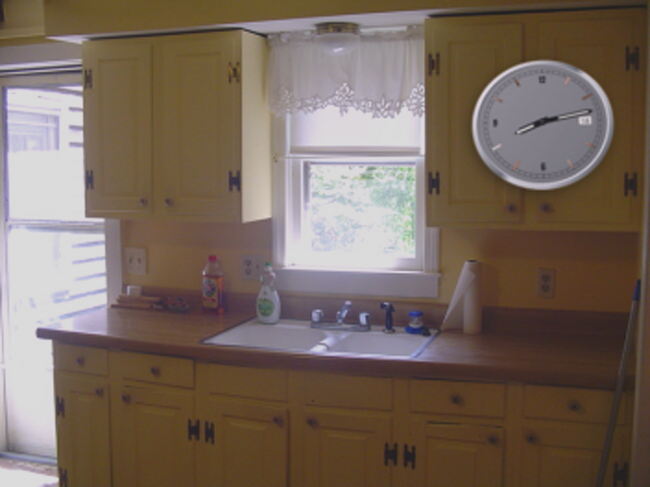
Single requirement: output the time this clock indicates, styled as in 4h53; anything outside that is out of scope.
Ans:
8h13
